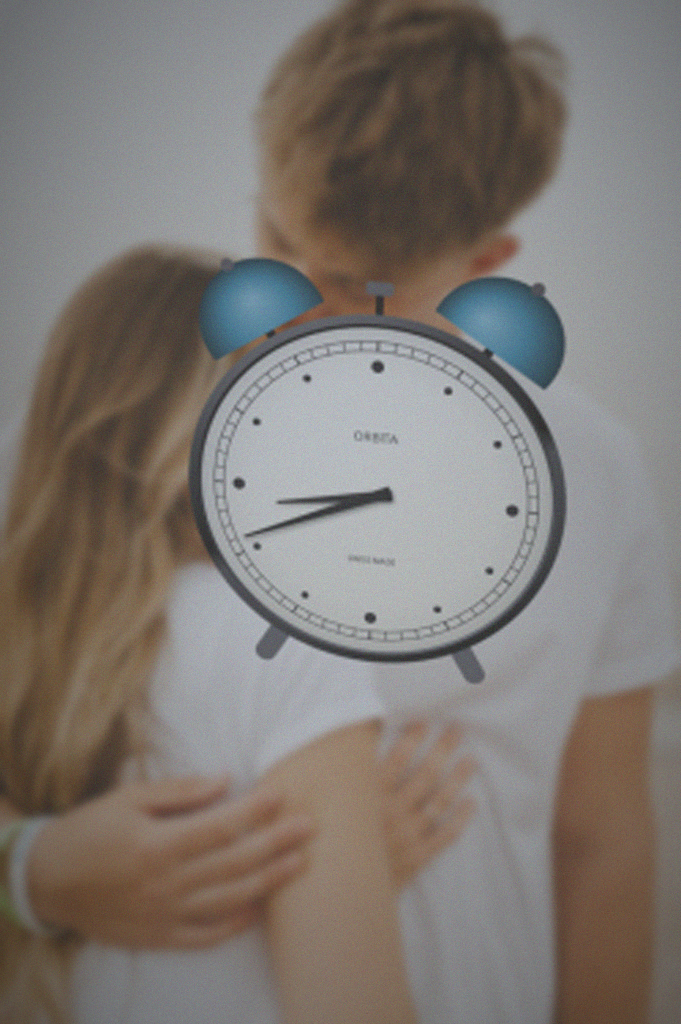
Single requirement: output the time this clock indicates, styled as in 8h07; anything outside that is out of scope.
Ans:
8h41
